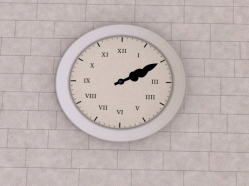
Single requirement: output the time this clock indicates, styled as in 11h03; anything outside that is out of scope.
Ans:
2h10
